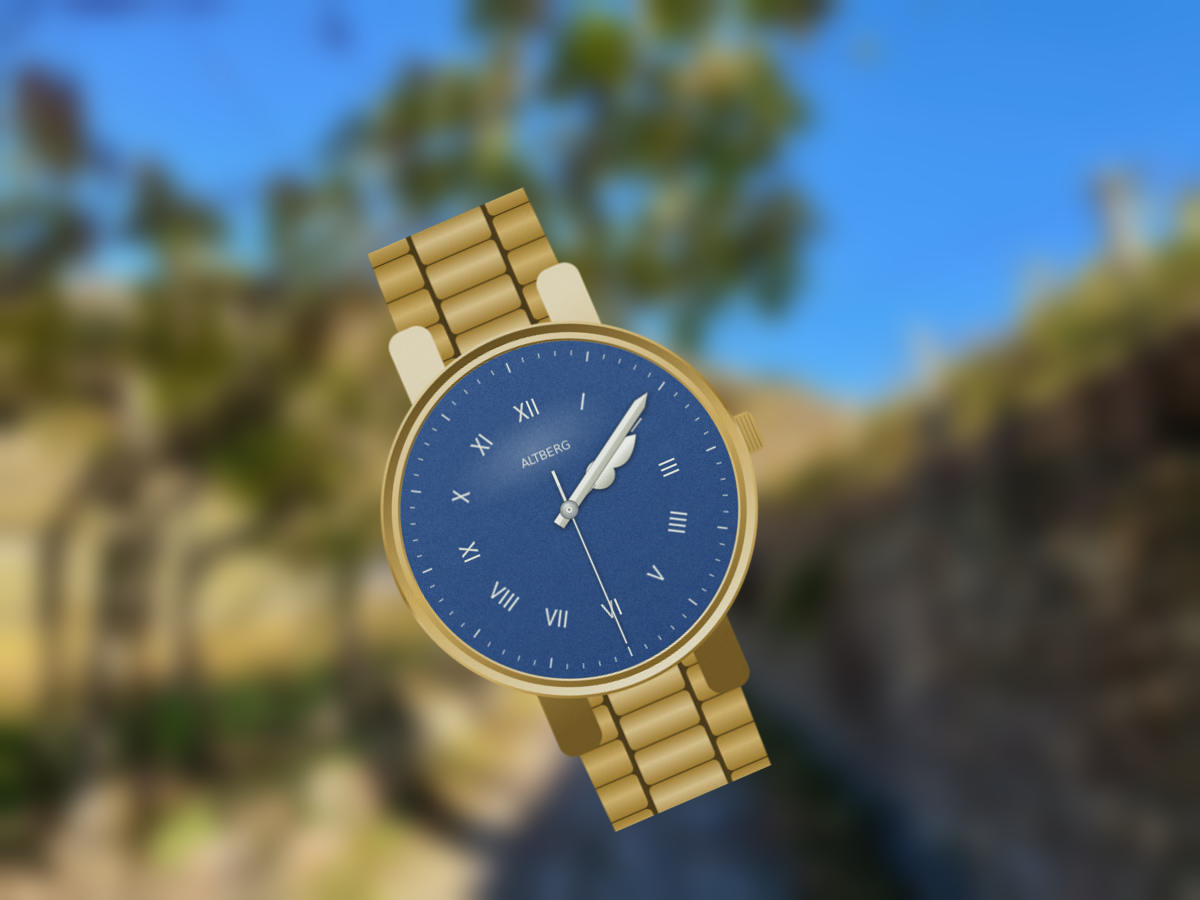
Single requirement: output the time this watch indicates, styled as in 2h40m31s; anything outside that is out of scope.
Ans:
2h09m30s
